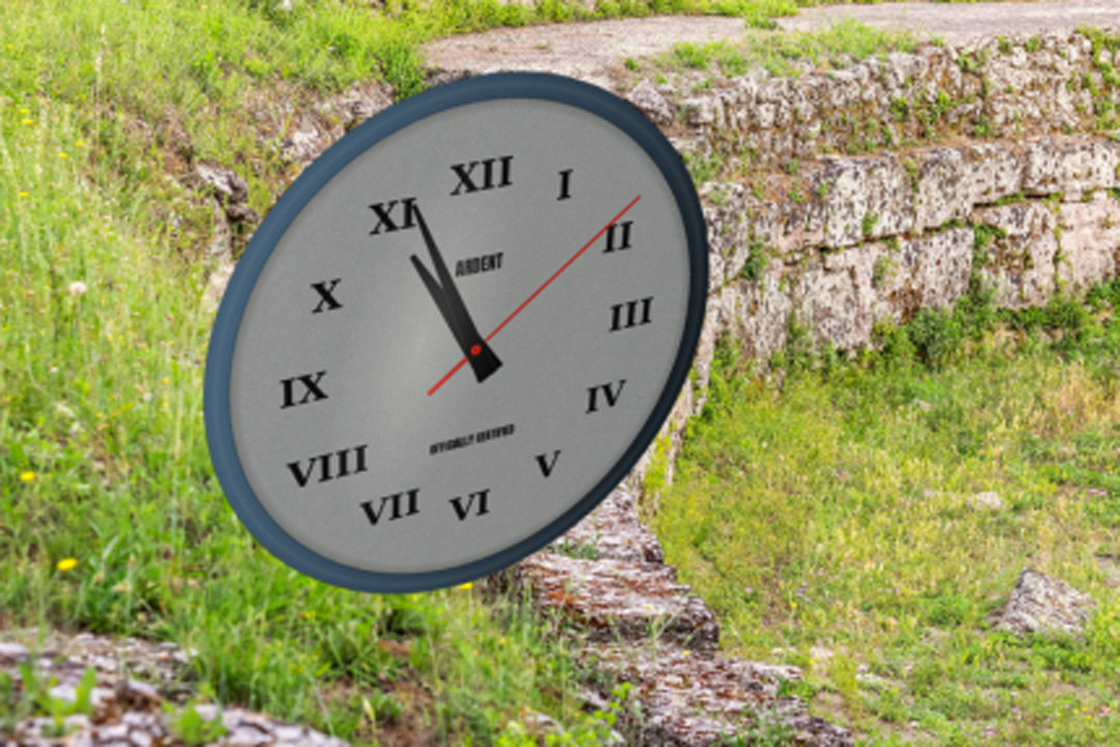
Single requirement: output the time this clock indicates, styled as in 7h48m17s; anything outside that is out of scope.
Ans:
10h56m09s
